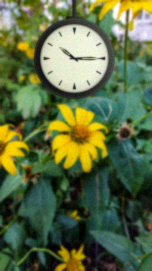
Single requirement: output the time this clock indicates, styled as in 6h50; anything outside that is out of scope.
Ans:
10h15
